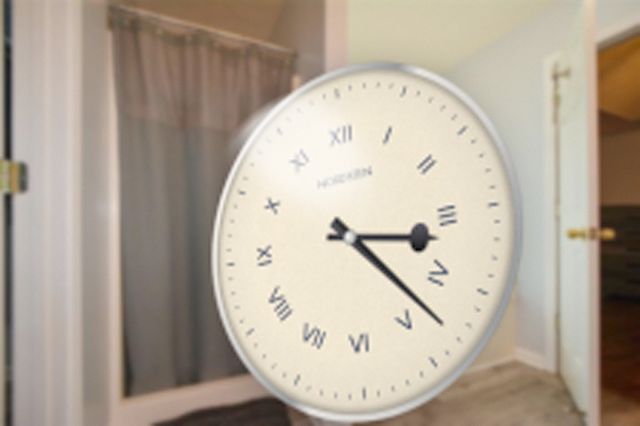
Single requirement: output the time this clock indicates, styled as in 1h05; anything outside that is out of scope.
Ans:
3h23
